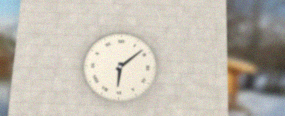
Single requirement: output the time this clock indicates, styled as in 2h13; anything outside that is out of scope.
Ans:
6h08
